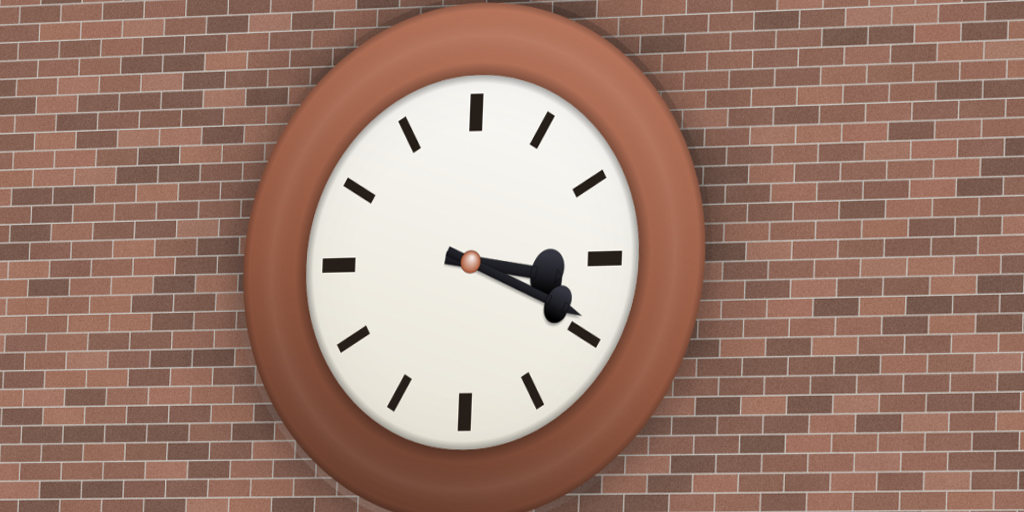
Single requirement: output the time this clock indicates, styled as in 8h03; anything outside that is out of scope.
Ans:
3h19
